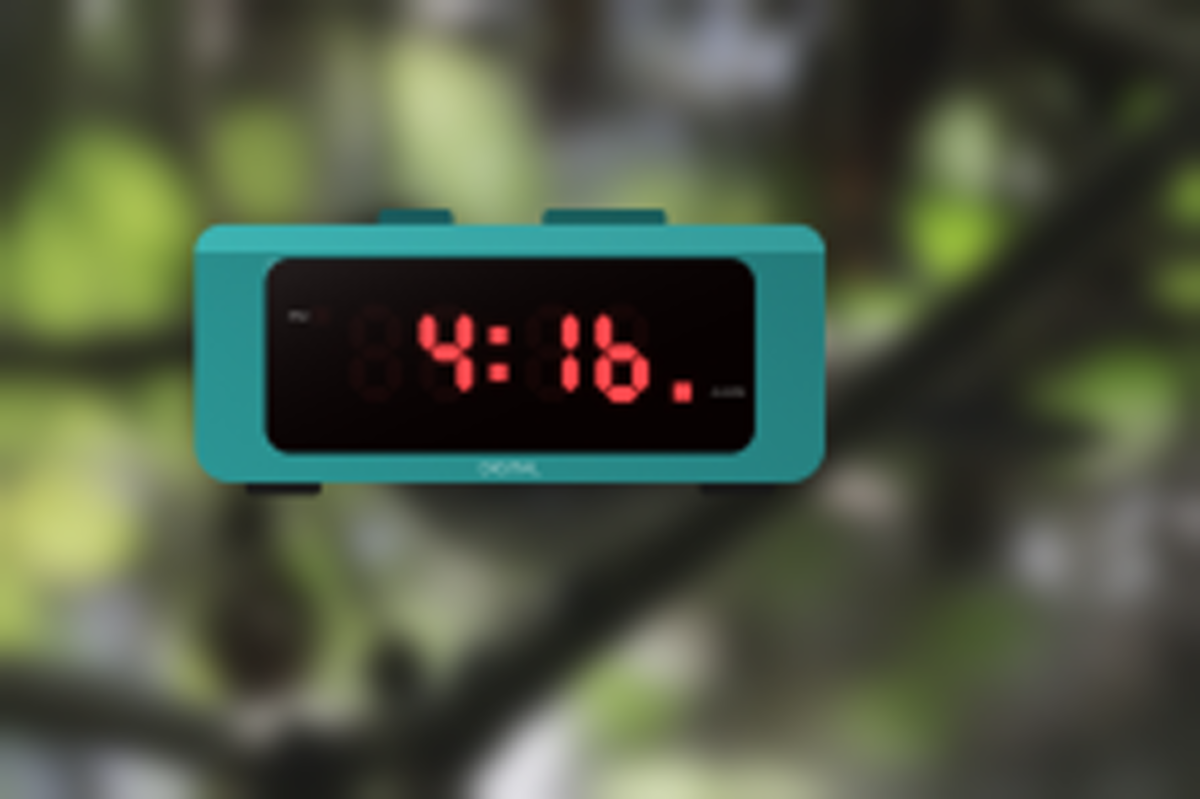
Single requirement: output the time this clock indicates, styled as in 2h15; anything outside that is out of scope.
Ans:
4h16
